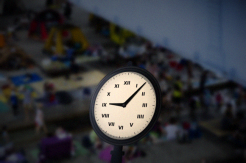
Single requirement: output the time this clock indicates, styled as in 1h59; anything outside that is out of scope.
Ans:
9h07
